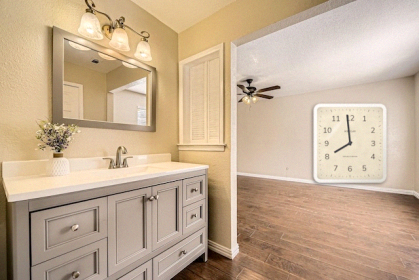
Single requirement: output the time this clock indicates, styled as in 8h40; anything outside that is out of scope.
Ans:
7h59
